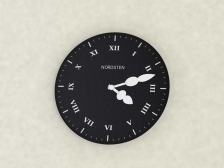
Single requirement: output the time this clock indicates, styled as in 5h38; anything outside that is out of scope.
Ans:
4h12
